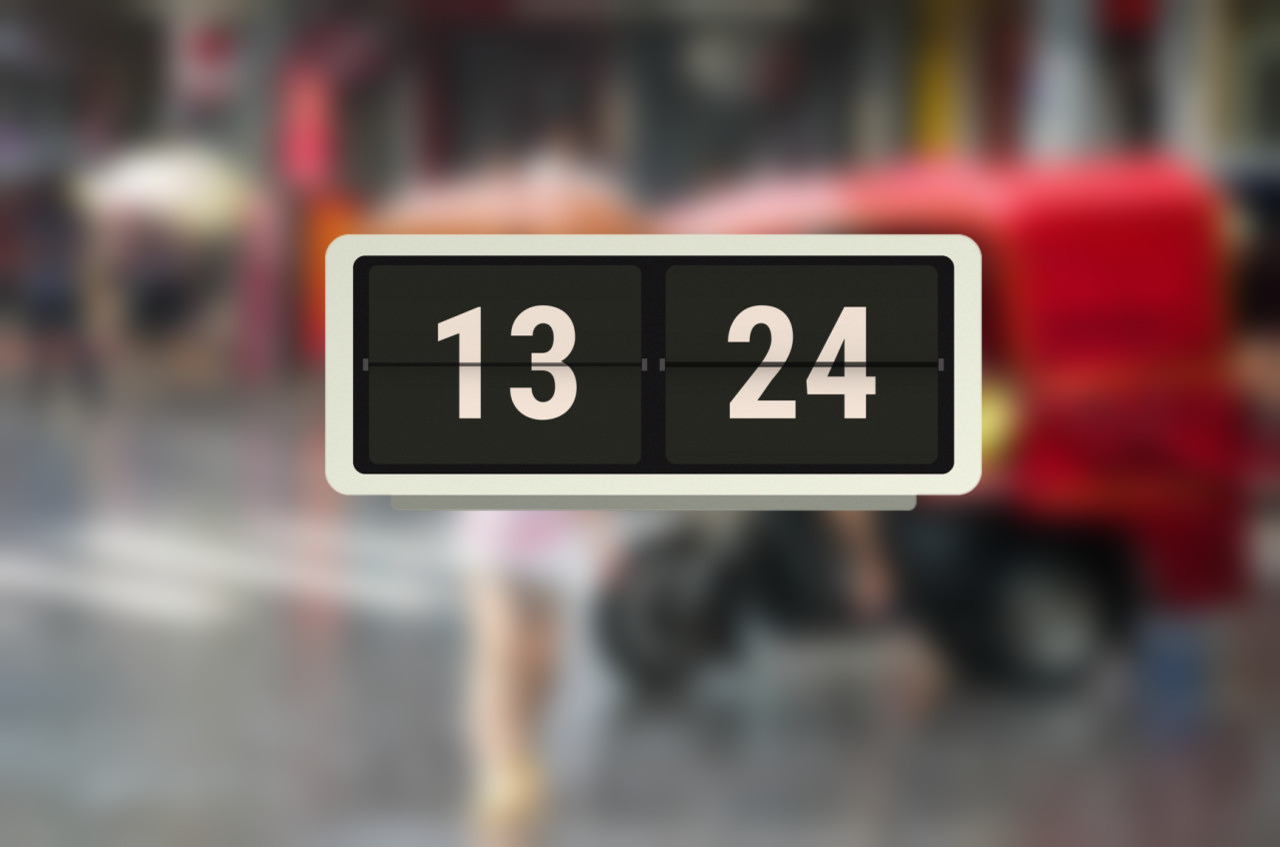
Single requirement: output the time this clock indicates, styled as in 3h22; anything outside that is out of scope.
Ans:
13h24
